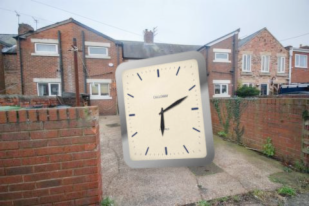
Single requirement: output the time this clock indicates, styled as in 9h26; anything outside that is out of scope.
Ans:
6h11
